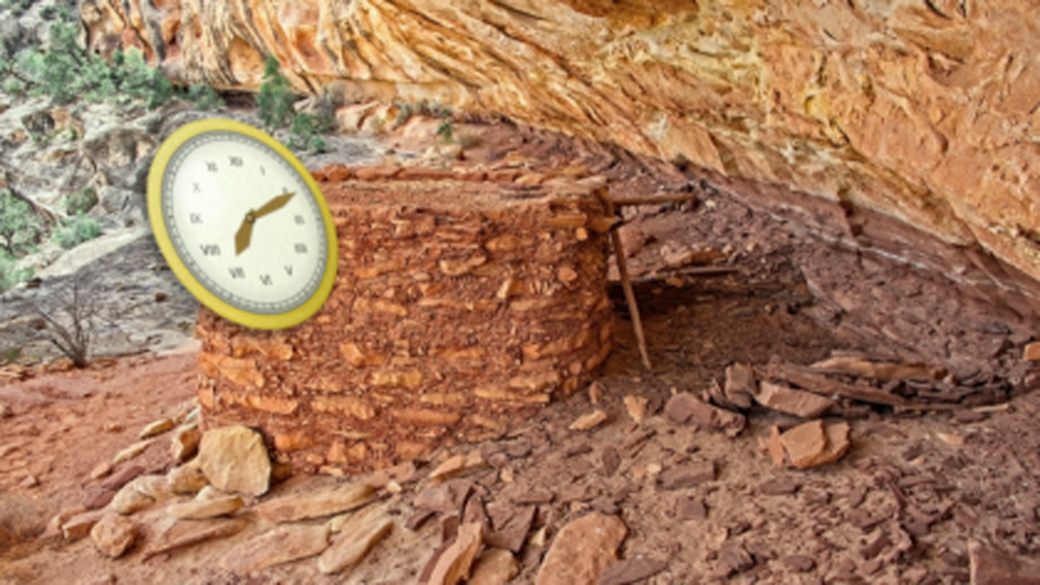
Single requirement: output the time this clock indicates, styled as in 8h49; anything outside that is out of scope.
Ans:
7h11
